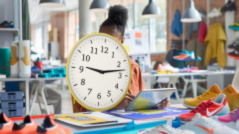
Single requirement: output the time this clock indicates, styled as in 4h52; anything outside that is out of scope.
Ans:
9h13
